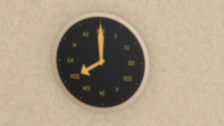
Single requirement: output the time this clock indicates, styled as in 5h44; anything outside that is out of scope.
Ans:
8h00
